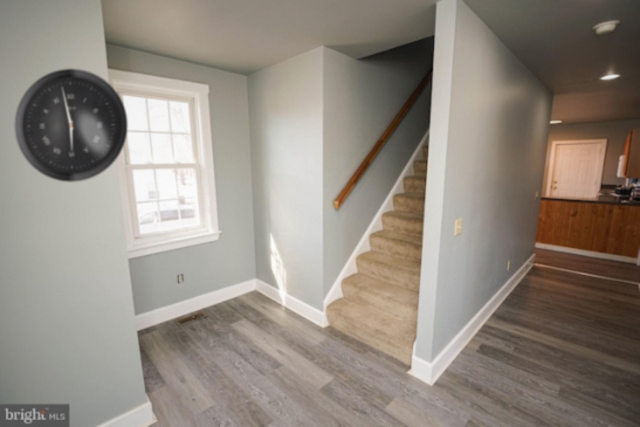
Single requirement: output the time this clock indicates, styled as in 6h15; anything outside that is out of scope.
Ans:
5h58
